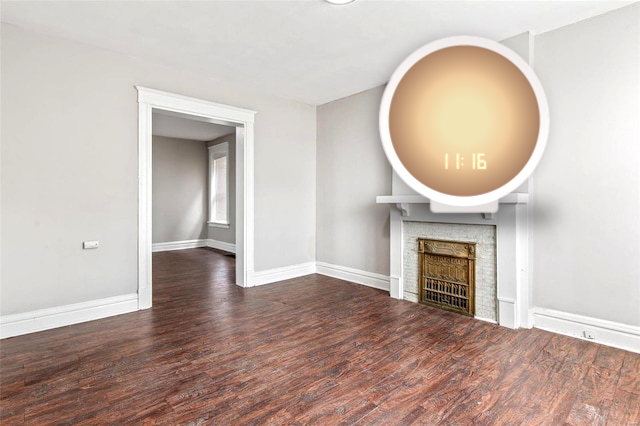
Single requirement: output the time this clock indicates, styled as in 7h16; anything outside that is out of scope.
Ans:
11h16
